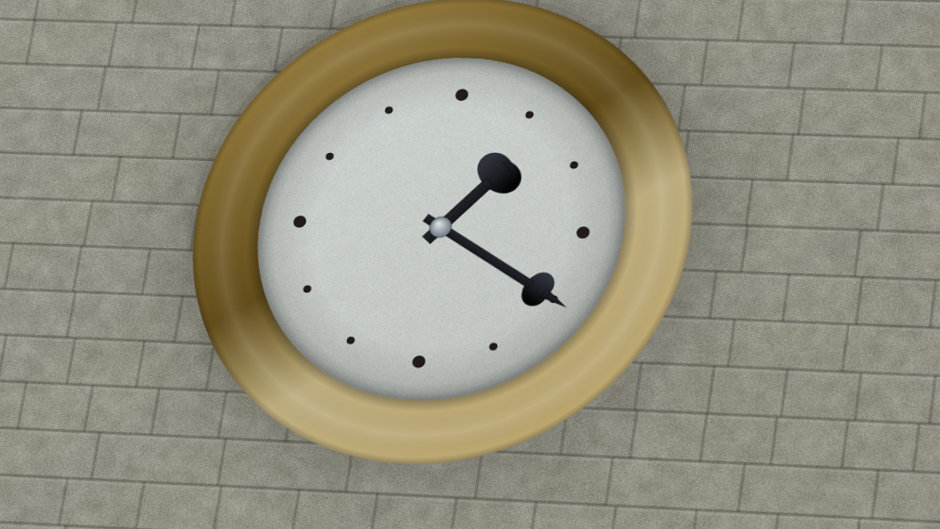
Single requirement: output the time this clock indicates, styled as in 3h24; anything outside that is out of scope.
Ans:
1h20
